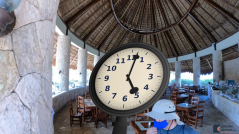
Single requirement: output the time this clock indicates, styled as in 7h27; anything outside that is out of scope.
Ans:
5h02
